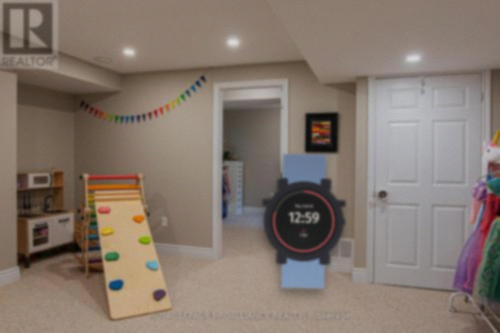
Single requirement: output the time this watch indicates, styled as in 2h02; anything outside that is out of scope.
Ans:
12h59
